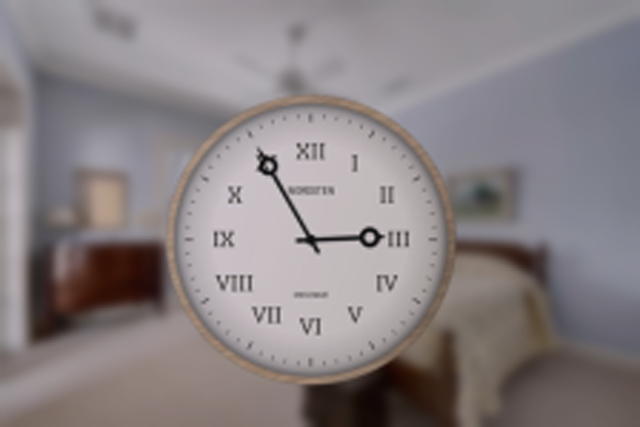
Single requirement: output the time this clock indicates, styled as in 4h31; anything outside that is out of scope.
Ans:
2h55
